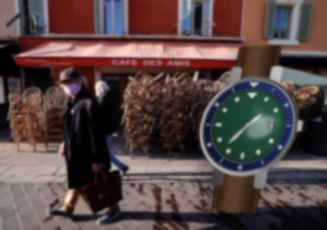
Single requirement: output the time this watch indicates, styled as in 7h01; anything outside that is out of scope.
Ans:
1h37
